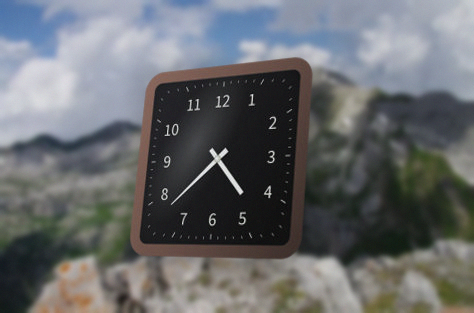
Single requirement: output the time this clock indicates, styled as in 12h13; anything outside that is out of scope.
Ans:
4h38
